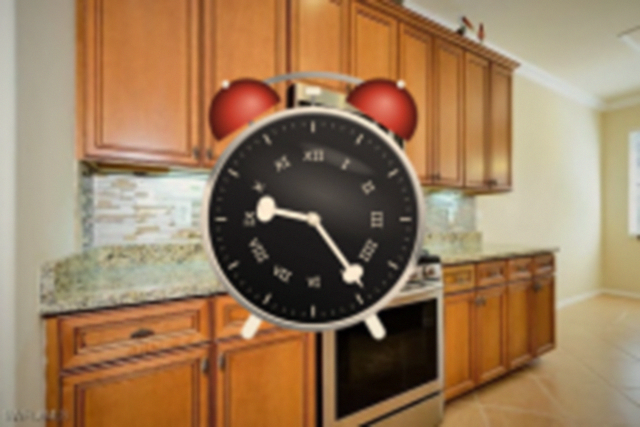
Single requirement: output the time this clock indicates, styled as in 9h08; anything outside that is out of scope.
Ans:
9h24
